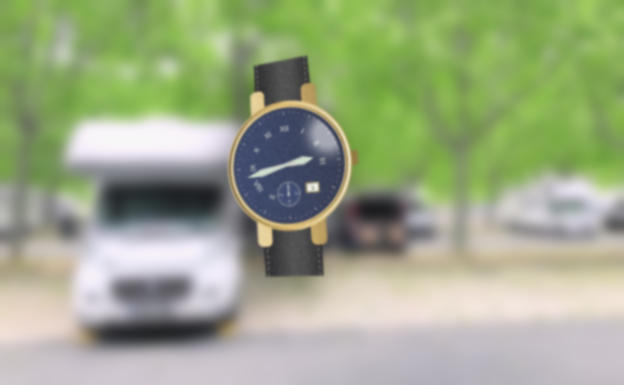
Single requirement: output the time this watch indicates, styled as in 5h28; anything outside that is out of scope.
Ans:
2h43
